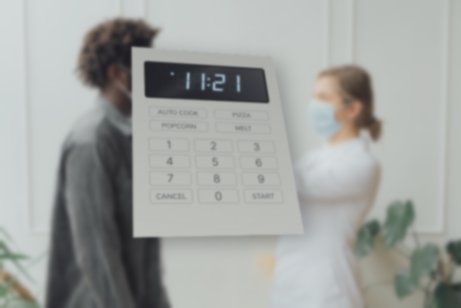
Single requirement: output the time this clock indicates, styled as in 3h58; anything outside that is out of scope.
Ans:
11h21
